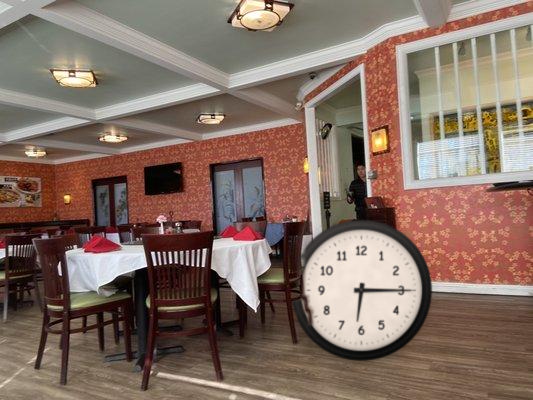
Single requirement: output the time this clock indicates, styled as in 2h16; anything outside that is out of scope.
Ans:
6h15
